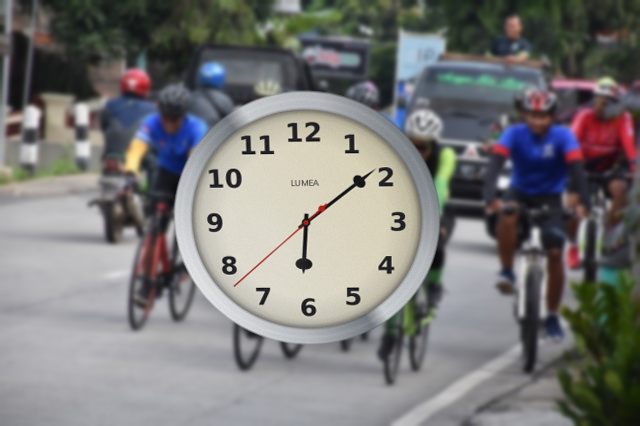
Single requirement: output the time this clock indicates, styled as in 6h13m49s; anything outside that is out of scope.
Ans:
6h08m38s
